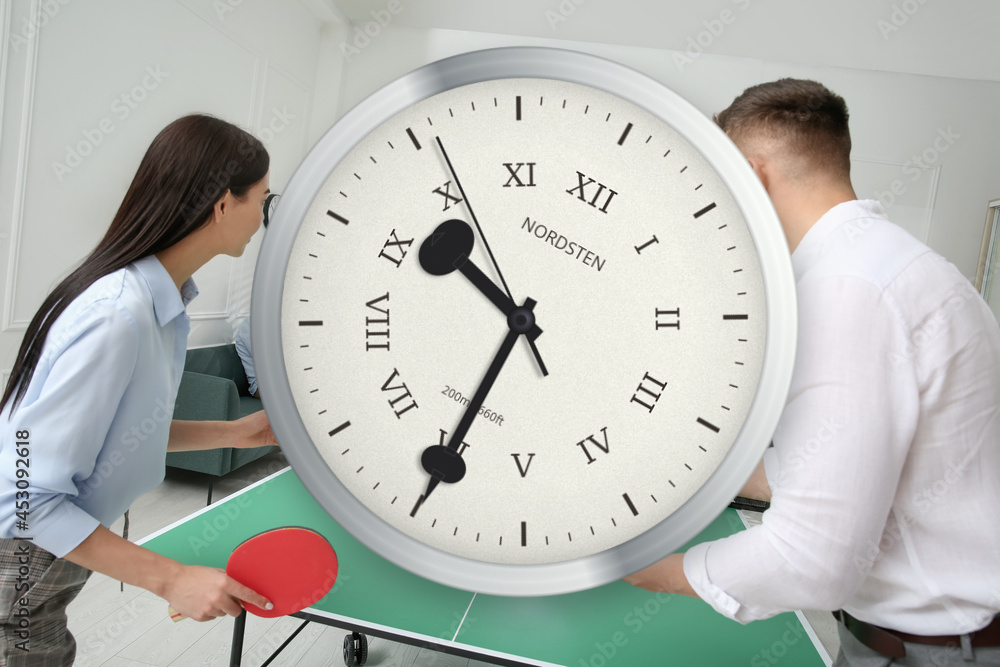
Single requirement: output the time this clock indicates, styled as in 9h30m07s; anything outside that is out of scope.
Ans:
9h29m51s
